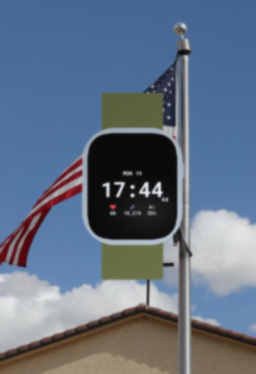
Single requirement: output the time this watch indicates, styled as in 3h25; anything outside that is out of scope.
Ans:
17h44
